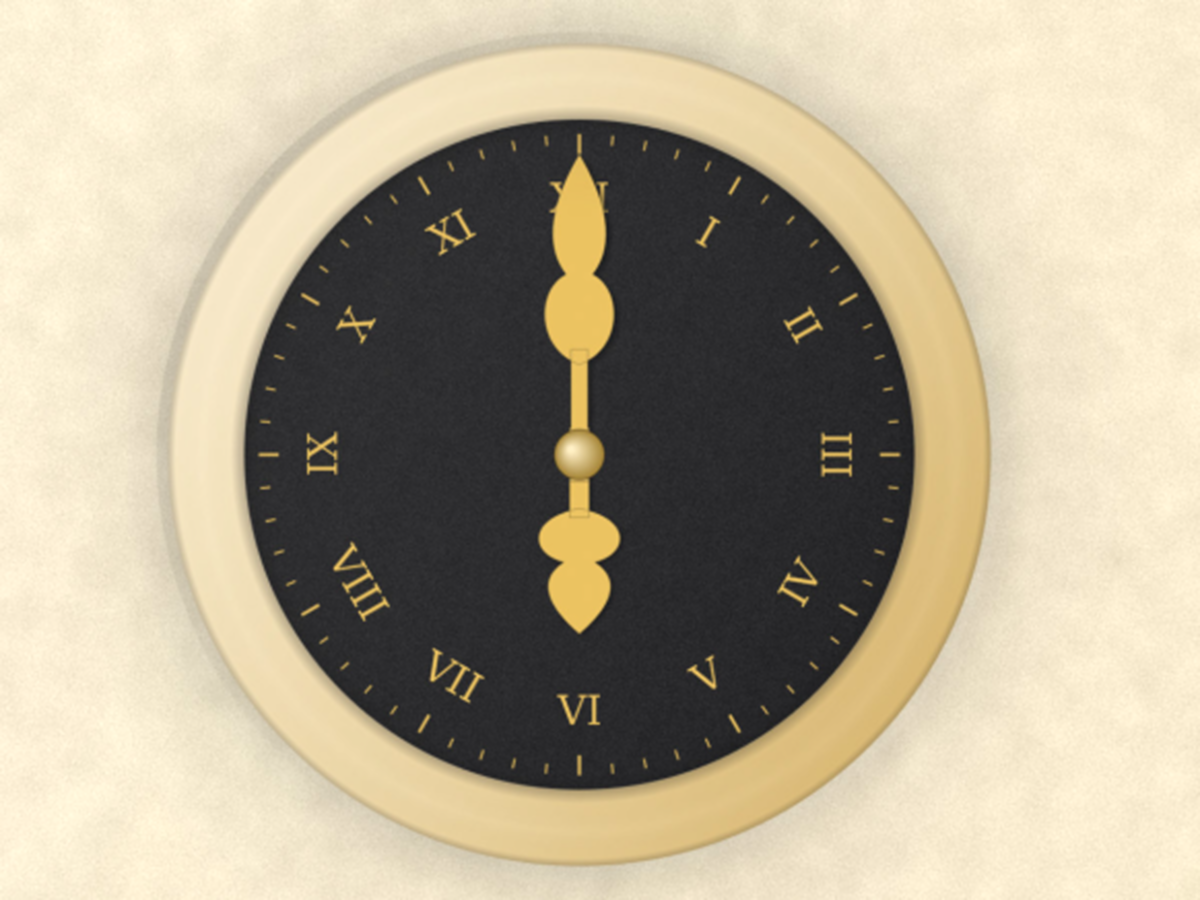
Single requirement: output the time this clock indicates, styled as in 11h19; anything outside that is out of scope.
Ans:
6h00
